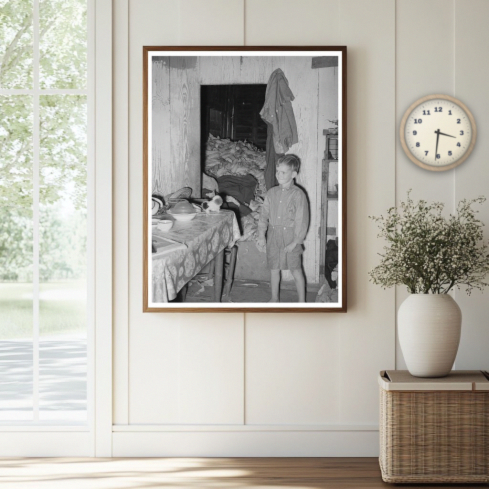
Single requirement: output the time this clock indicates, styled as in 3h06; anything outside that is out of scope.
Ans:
3h31
